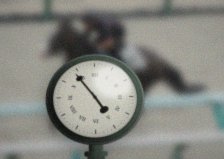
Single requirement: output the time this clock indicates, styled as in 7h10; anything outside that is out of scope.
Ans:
4h54
